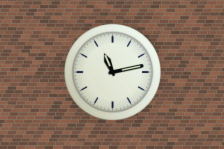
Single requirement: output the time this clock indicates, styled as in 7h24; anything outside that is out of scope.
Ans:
11h13
